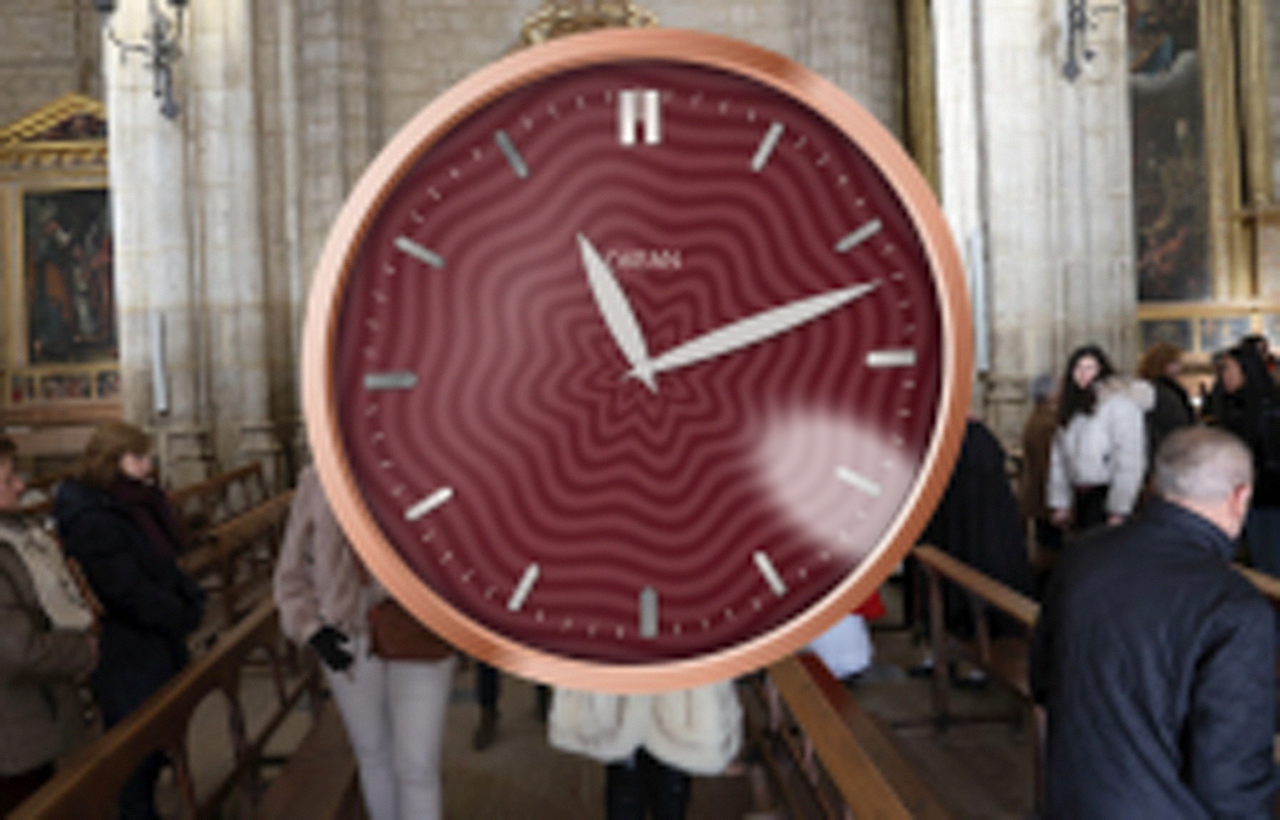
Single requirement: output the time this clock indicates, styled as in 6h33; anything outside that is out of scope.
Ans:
11h12
